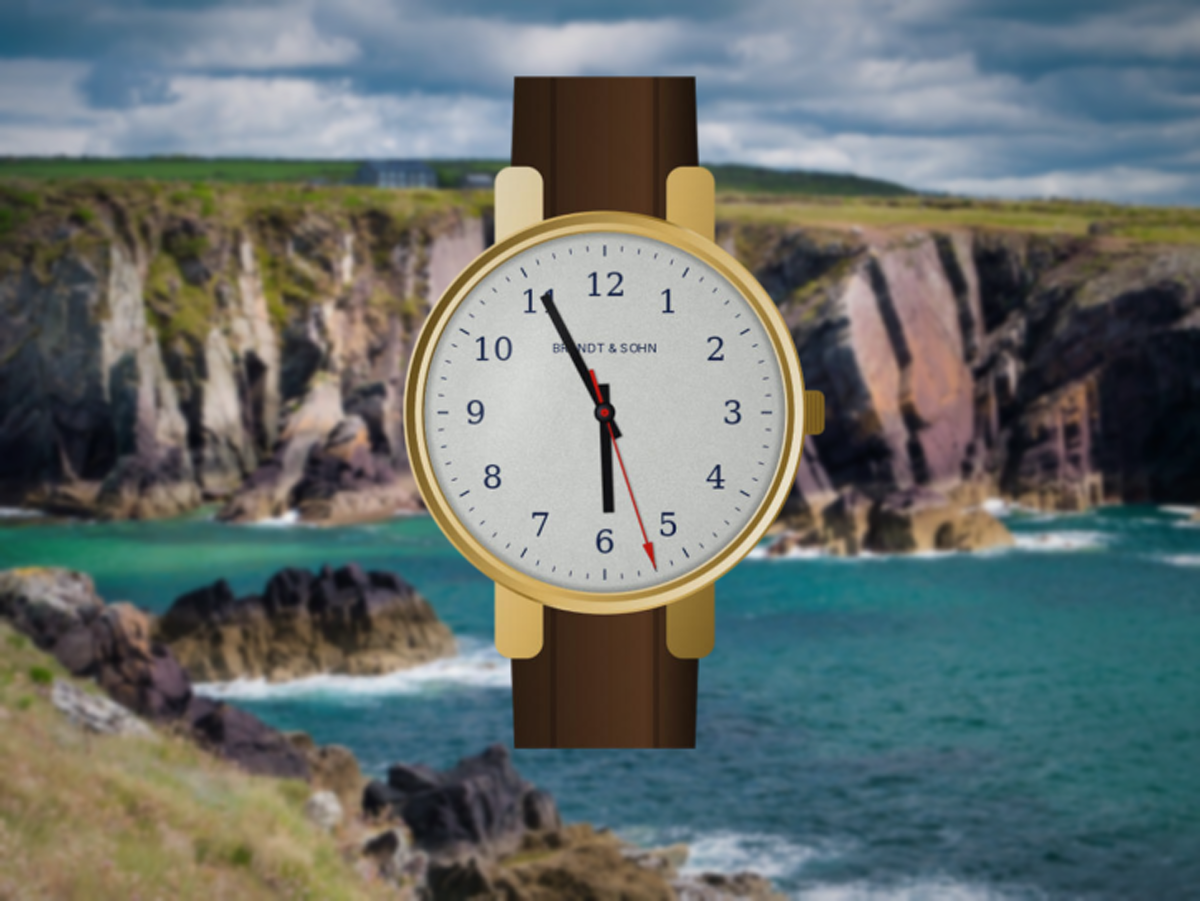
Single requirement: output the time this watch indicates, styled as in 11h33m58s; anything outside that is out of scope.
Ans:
5h55m27s
